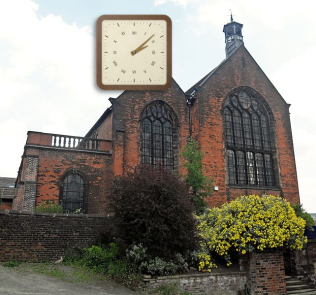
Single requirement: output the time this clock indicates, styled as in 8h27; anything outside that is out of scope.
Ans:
2h08
